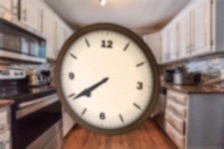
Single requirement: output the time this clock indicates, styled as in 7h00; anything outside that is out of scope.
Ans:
7h39
